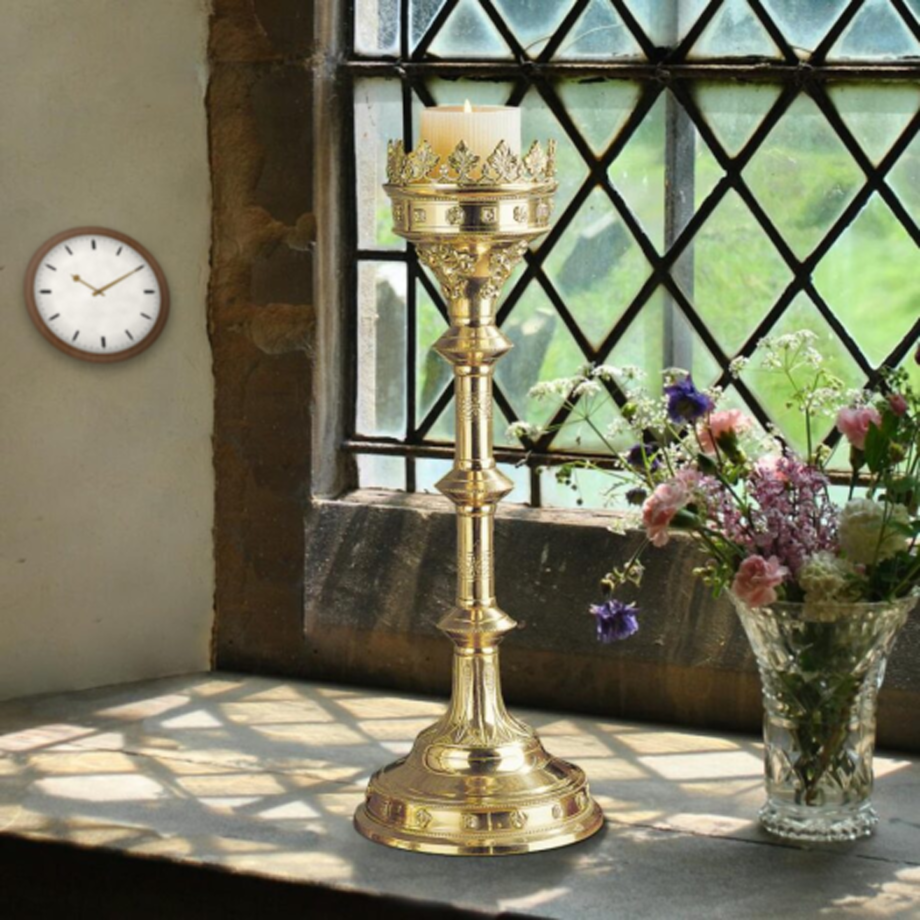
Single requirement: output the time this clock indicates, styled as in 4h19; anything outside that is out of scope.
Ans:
10h10
